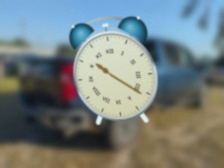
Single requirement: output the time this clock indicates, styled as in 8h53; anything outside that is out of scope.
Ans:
10h21
